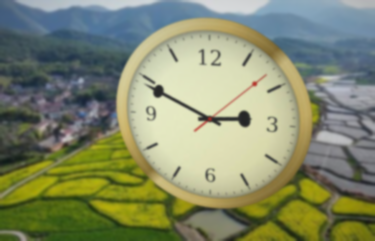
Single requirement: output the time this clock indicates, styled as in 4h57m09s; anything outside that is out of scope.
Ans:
2h49m08s
